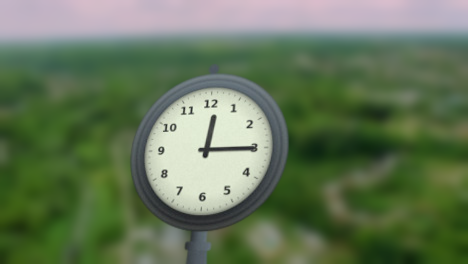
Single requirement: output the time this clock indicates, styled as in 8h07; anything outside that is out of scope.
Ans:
12h15
